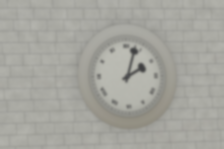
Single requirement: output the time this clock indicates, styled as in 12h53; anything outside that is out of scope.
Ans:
2h03
